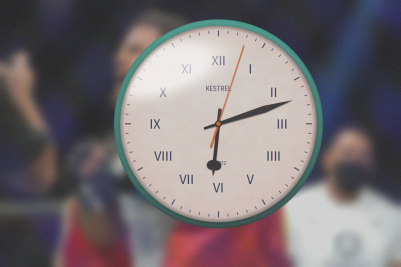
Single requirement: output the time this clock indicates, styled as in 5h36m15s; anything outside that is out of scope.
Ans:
6h12m03s
